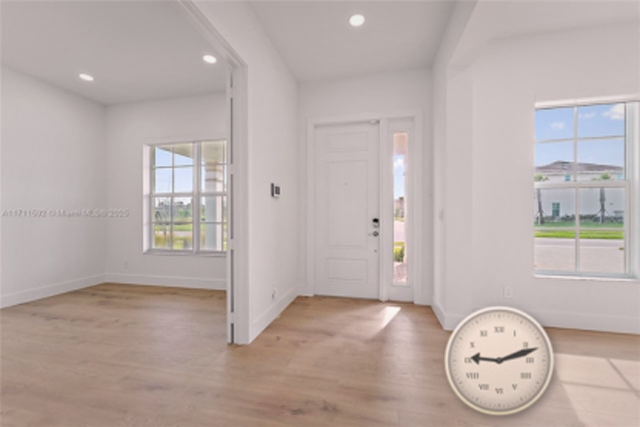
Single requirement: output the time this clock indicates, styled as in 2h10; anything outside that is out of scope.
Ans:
9h12
